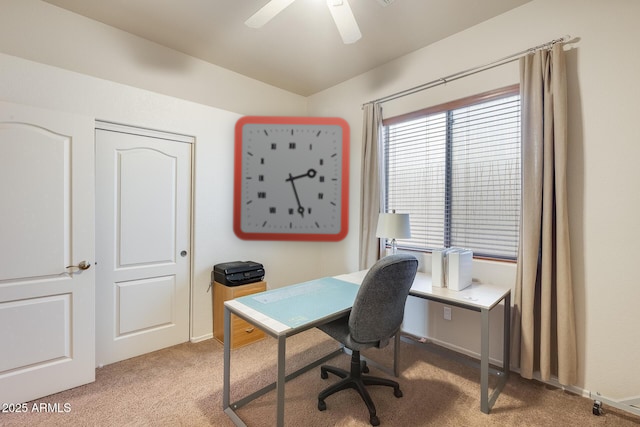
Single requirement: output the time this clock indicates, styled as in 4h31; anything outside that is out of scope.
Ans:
2h27
